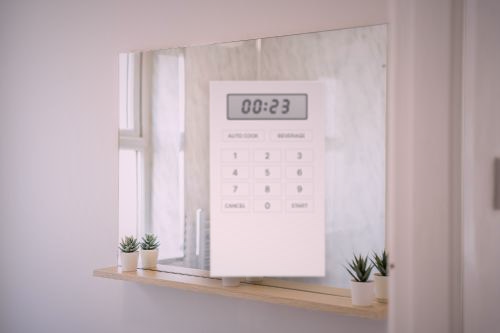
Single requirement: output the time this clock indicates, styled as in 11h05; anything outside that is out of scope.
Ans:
0h23
